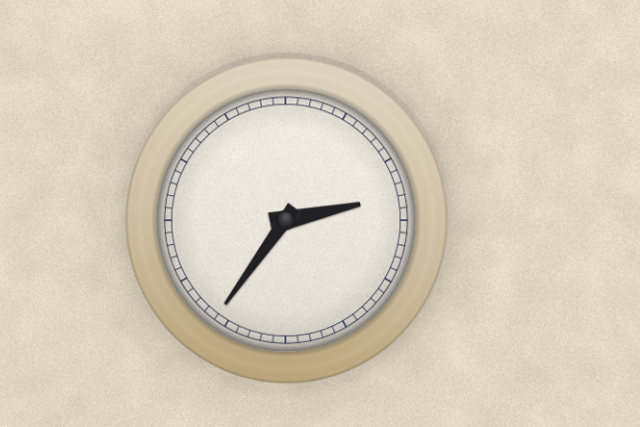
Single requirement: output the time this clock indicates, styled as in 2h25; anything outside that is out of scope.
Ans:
2h36
